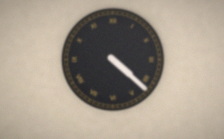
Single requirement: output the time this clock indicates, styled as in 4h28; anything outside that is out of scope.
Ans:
4h22
